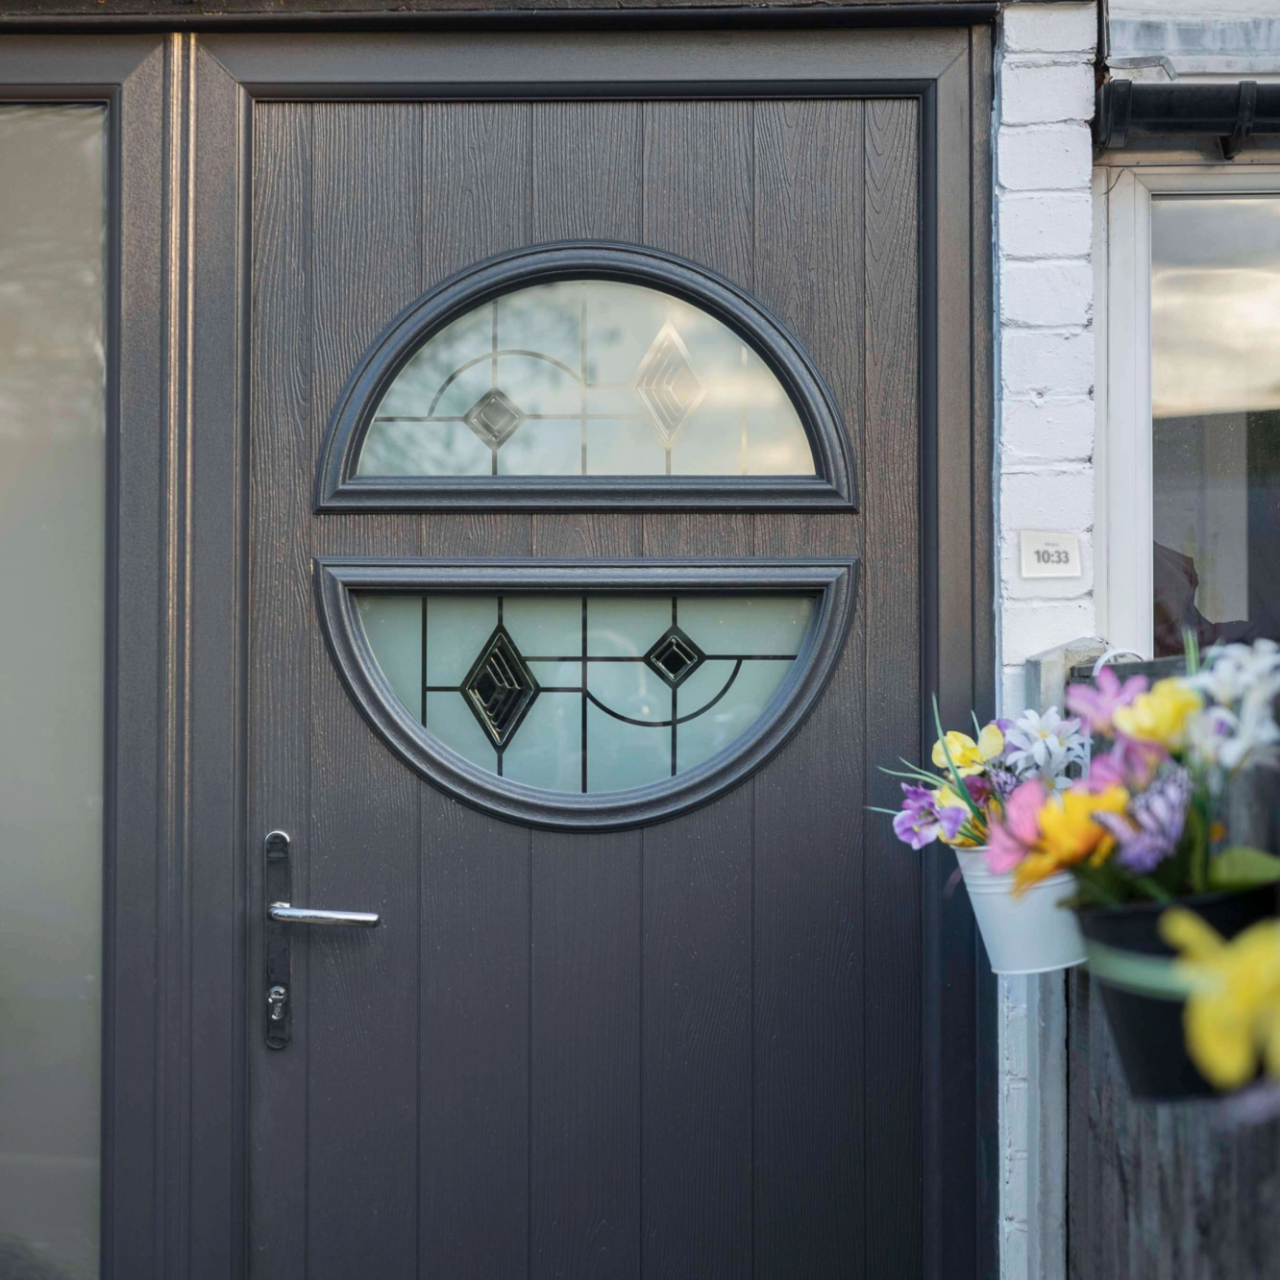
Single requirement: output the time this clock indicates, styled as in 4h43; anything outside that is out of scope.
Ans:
10h33
